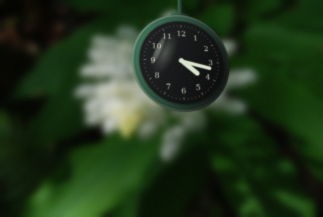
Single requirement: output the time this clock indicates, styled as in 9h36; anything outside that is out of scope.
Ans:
4h17
